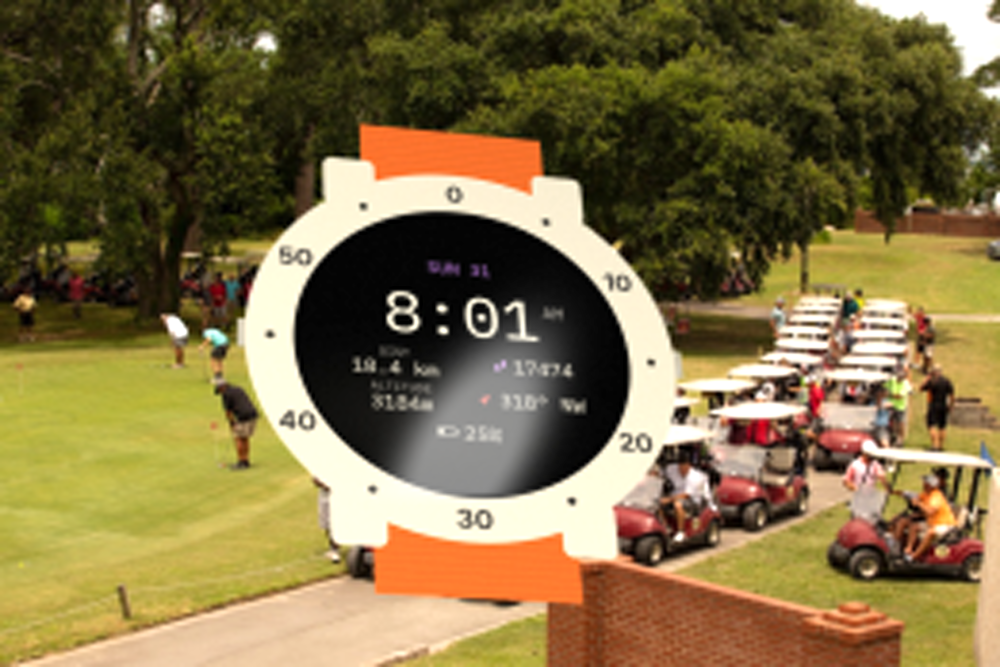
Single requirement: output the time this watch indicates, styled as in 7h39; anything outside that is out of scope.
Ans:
8h01
